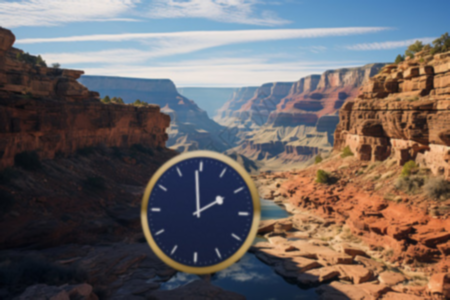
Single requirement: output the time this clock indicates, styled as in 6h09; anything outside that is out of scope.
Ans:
1h59
